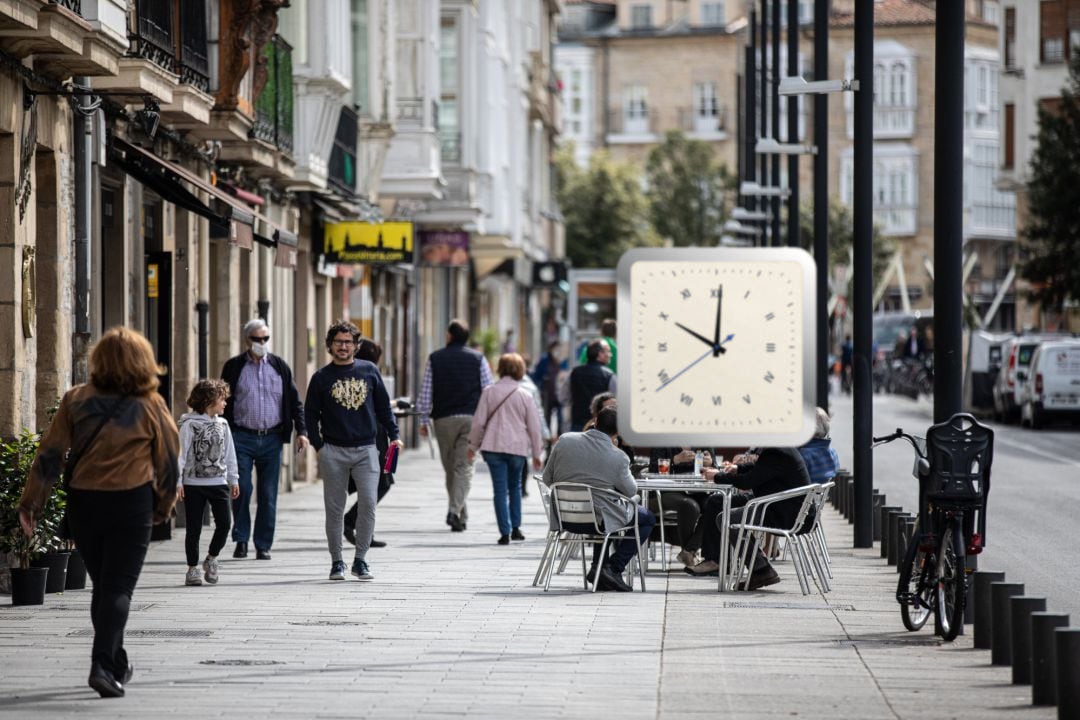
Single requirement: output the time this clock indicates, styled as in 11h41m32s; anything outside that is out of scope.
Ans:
10h00m39s
